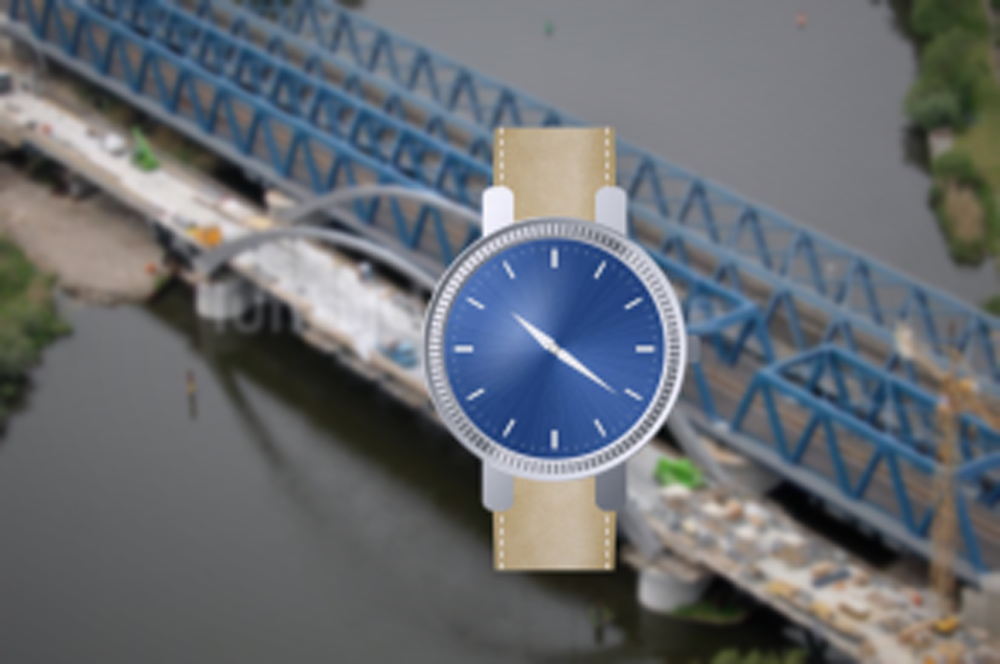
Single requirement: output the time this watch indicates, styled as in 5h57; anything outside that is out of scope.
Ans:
10h21
